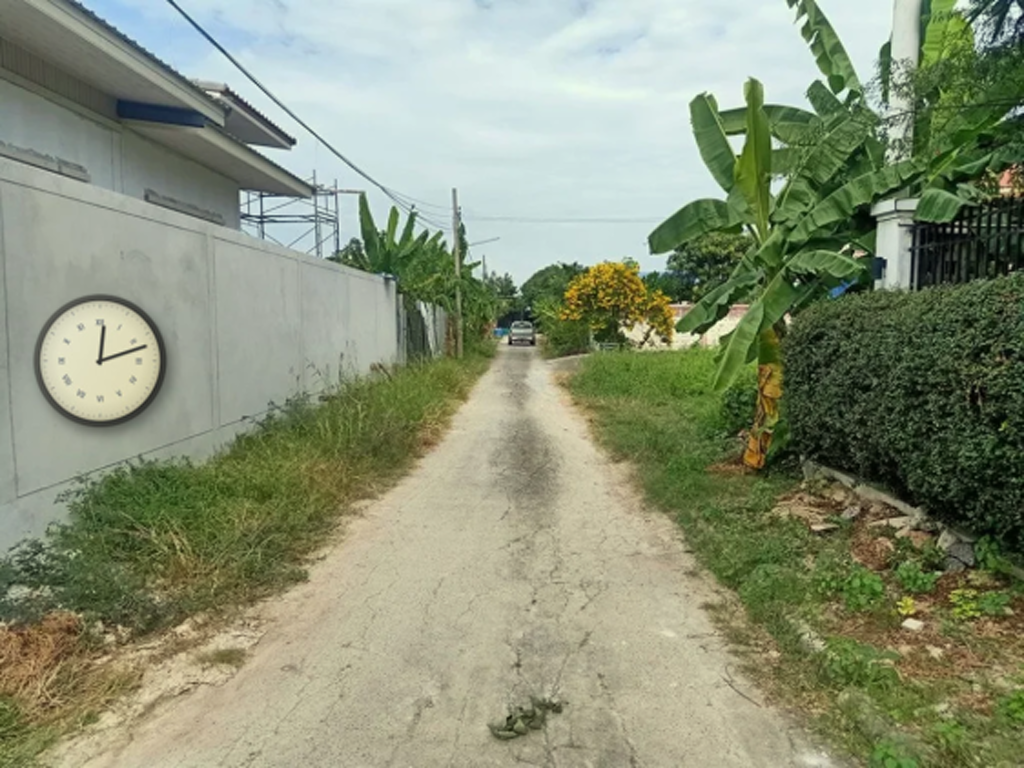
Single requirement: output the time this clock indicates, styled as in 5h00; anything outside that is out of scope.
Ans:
12h12
